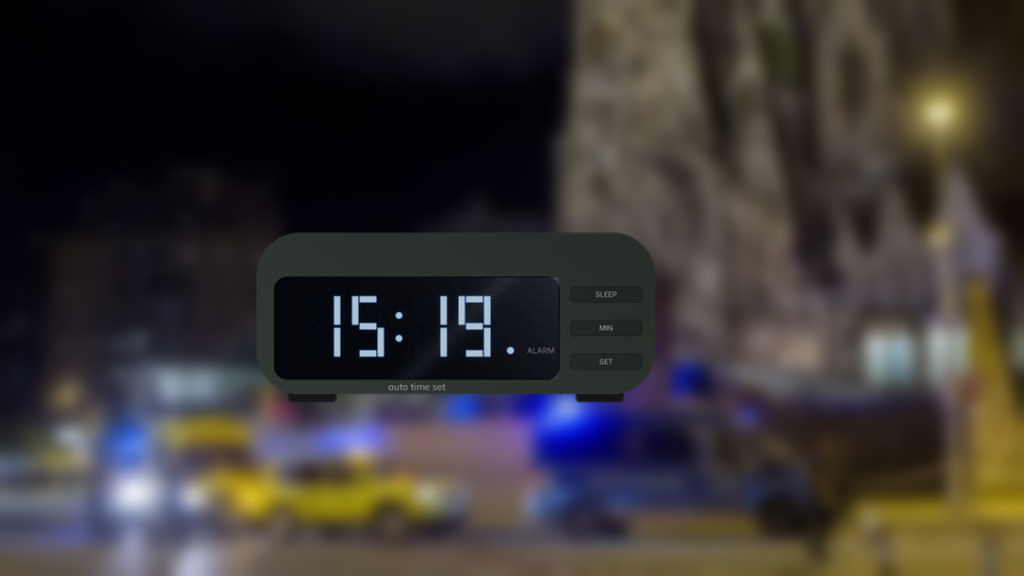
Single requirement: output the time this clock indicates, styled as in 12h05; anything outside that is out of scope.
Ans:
15h19
